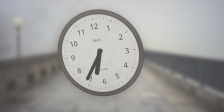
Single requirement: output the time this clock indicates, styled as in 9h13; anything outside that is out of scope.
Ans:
6h36
